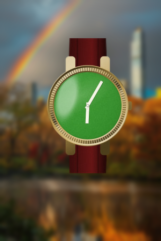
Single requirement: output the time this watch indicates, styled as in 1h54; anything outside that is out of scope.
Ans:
6h05
